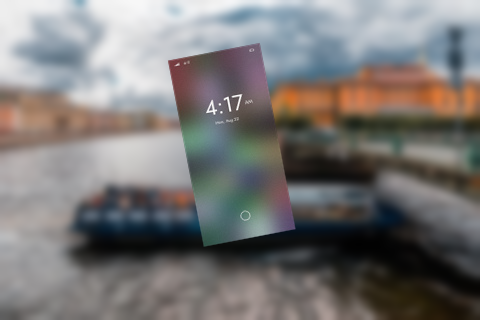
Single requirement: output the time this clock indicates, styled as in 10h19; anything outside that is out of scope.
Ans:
4h17
